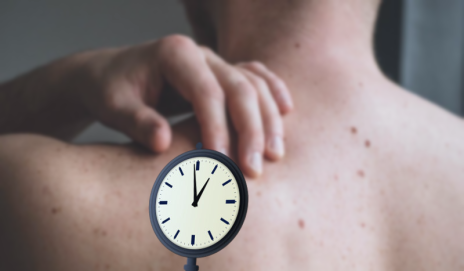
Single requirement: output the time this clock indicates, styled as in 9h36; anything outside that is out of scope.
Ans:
12h59
